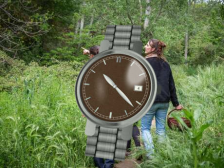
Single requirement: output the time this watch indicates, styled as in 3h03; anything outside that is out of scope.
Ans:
10h22
